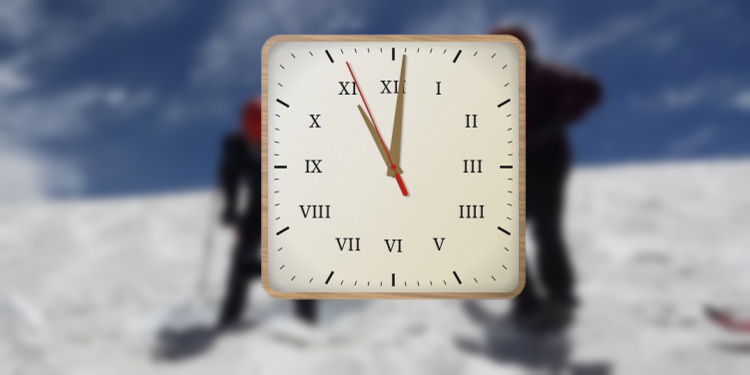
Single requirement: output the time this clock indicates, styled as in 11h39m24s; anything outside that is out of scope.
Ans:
11h00m56s
